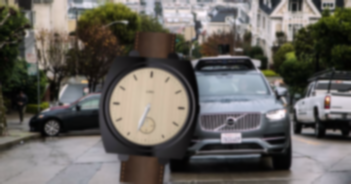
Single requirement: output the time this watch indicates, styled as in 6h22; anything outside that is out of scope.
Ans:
6h33
